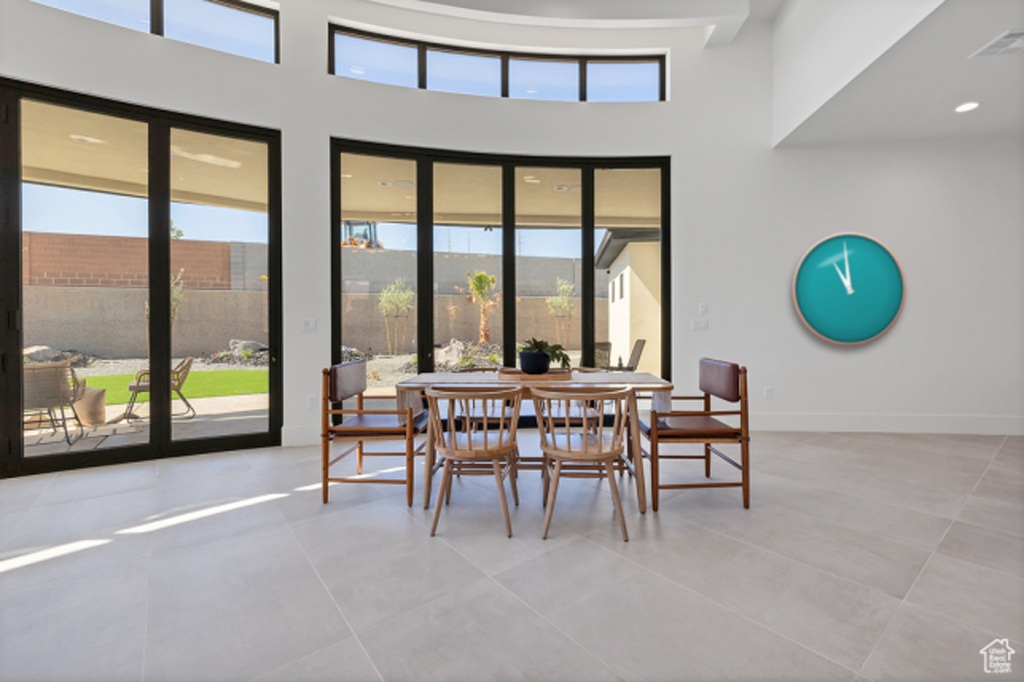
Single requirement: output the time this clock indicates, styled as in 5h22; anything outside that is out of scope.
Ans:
10h59
